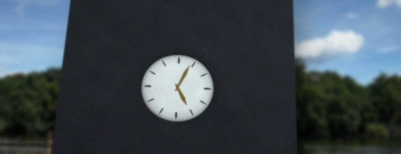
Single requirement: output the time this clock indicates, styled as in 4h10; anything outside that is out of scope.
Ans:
5h04
